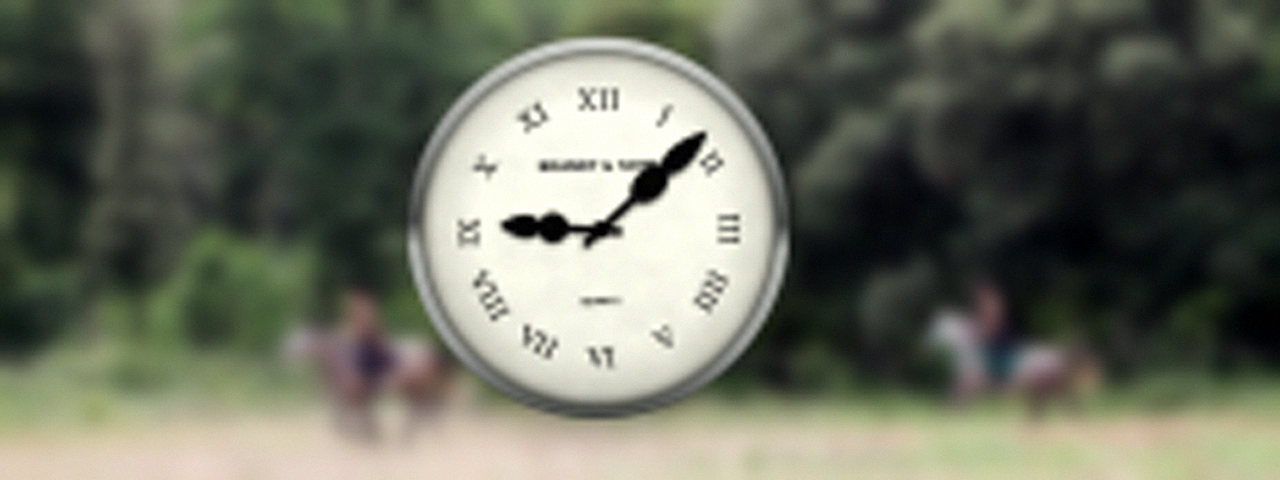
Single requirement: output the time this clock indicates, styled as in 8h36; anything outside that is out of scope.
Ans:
9h08
